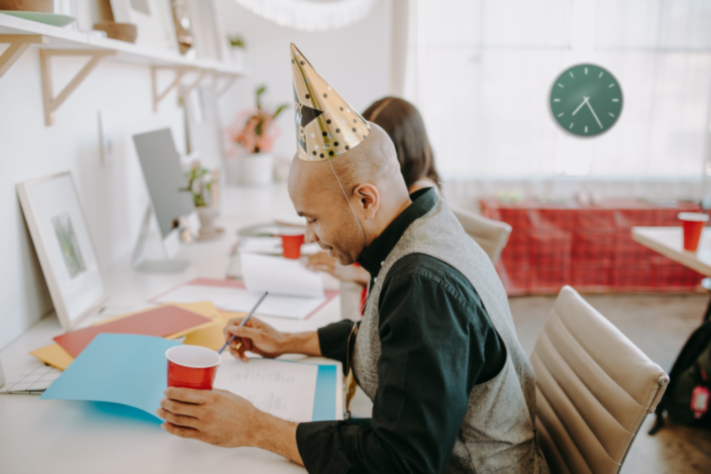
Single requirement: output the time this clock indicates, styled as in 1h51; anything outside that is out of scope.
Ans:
7h25
